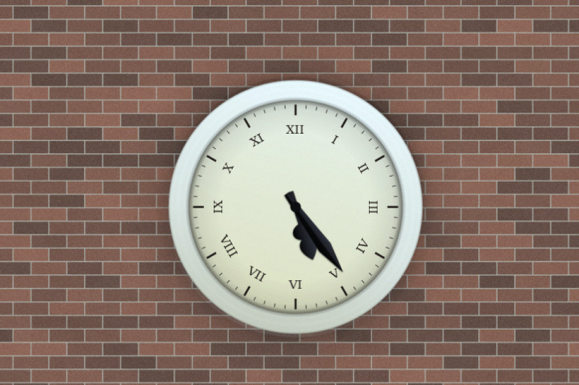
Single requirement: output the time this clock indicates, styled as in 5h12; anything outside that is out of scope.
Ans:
5h24
